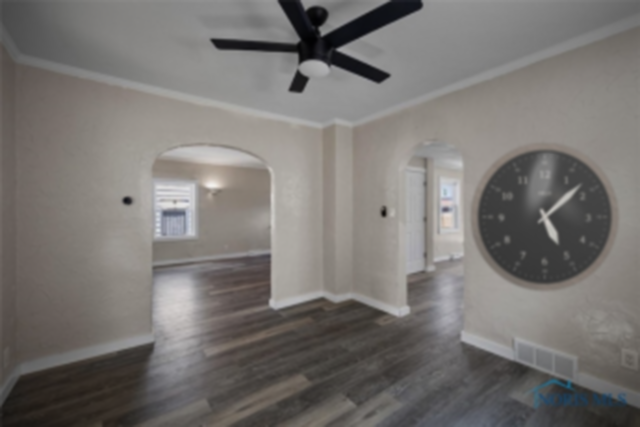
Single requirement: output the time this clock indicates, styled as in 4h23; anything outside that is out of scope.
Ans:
5h08
